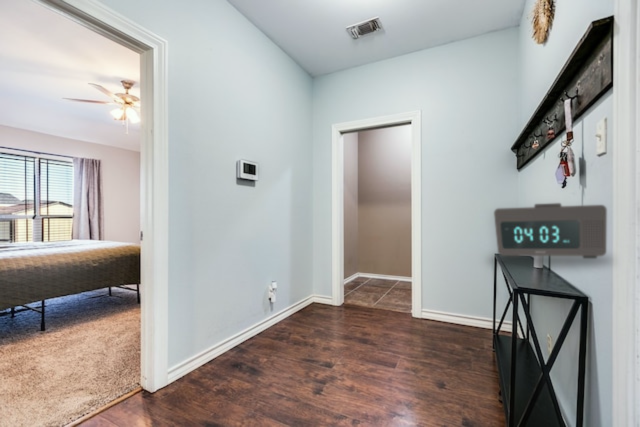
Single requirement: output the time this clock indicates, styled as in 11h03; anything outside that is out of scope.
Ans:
4h03
